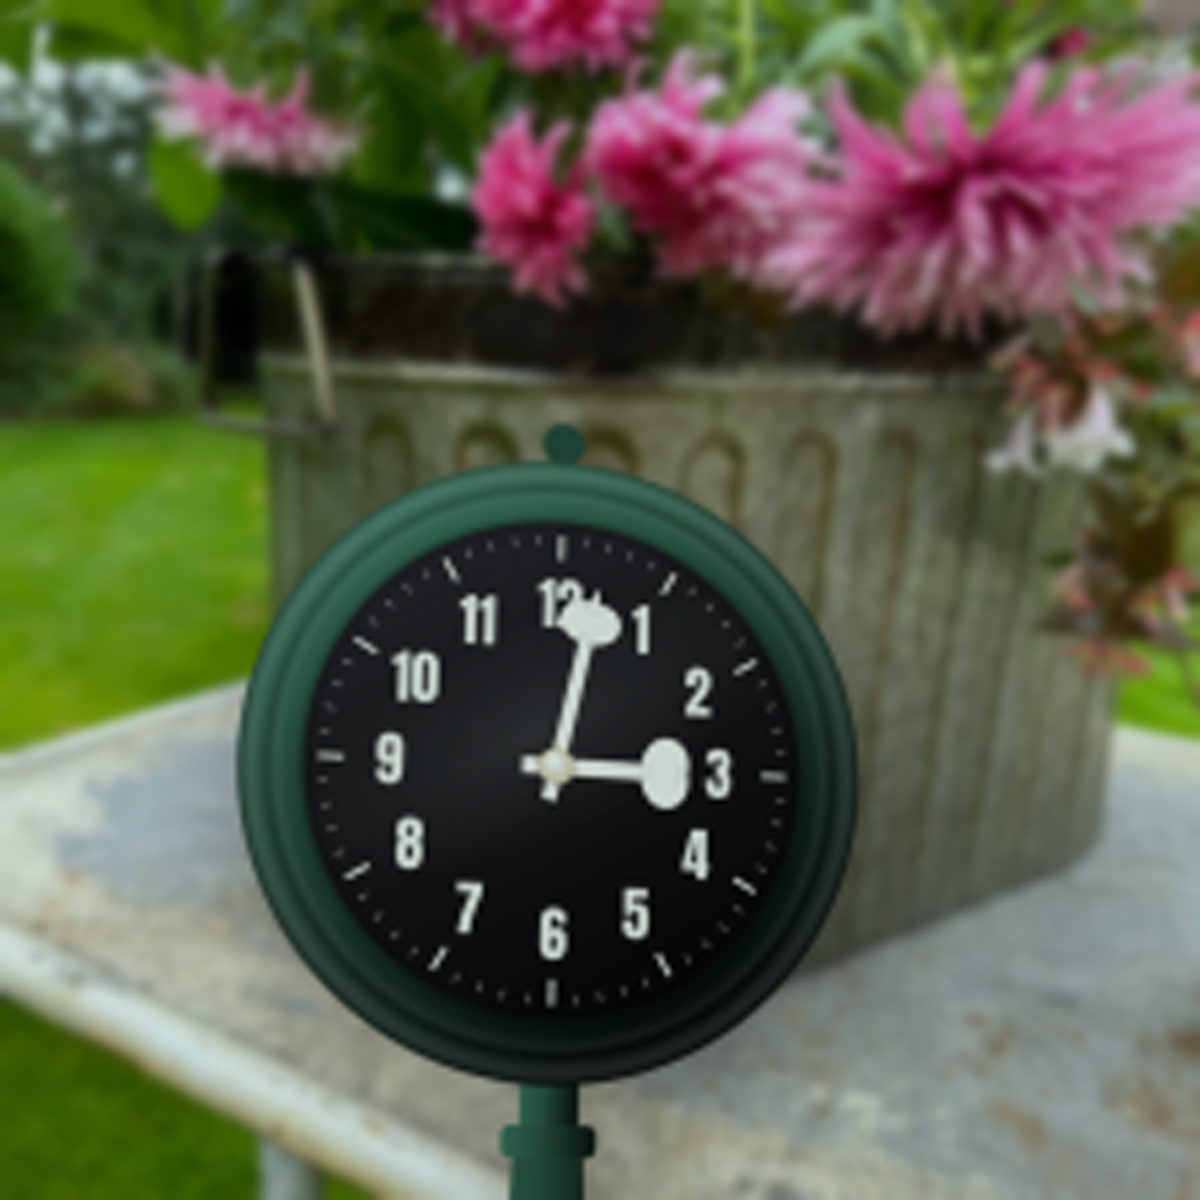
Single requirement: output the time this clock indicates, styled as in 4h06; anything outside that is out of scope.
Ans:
3h02
